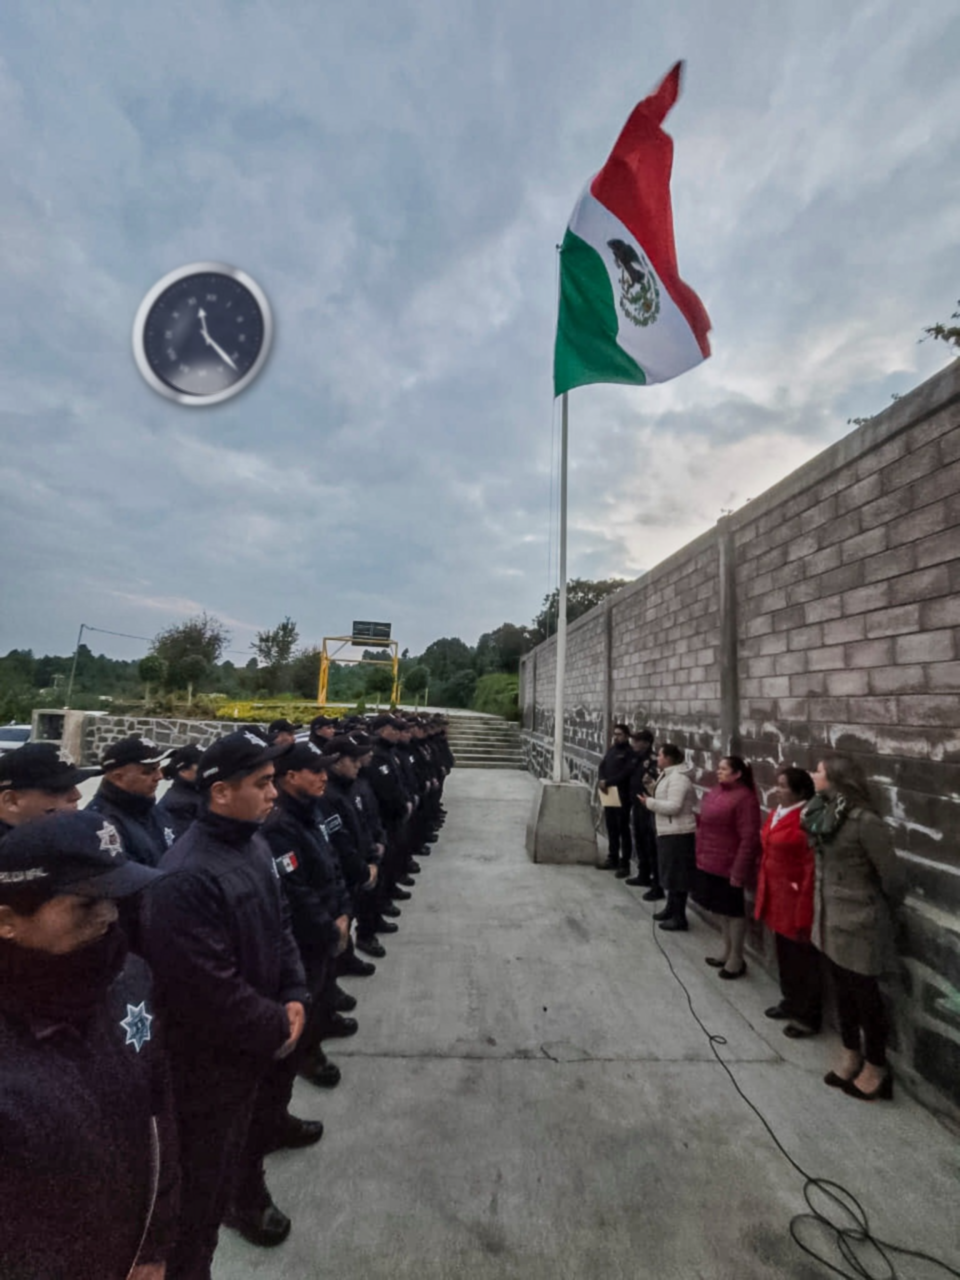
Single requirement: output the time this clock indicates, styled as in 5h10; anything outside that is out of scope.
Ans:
11h22
